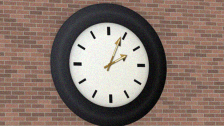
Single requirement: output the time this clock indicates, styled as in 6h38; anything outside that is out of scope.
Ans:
2h04
